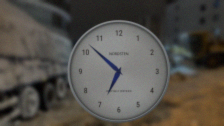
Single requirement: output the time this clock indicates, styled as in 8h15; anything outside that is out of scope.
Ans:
6h52
